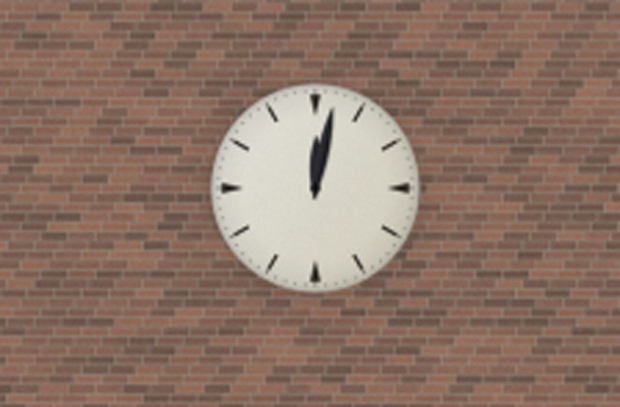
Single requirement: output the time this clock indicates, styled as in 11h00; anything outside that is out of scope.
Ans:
12h02
